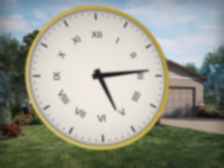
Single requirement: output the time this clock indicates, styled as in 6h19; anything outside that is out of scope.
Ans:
5h14
